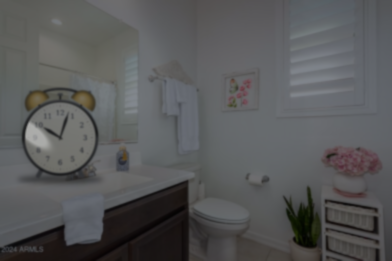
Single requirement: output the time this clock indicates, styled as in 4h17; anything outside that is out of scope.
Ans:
10h03
